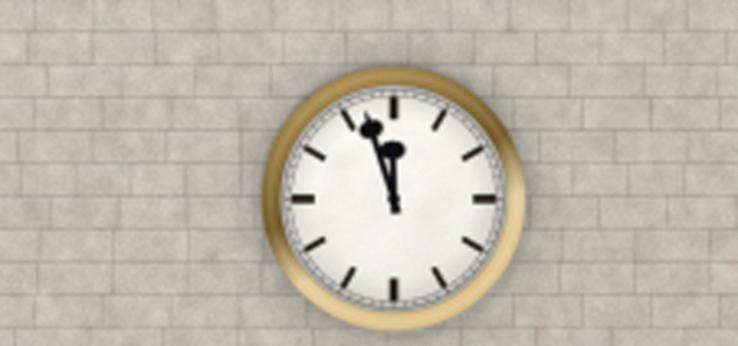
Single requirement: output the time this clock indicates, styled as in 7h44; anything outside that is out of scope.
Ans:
11h57
